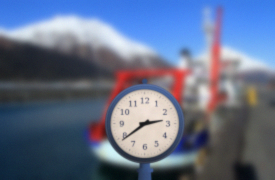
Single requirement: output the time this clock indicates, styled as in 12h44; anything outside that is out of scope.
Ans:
2h39
